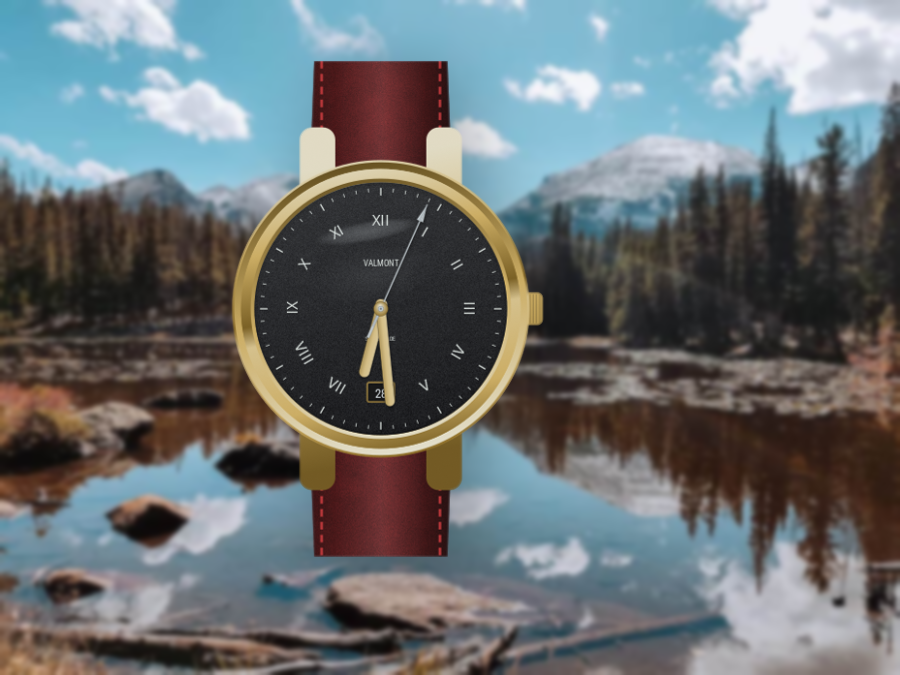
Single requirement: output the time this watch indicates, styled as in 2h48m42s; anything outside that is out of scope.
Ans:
6h29m04s
